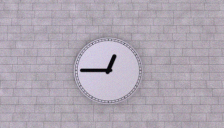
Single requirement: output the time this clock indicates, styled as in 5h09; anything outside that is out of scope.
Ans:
12h45
